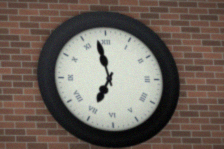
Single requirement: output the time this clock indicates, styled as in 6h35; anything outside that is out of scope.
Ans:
6h58
